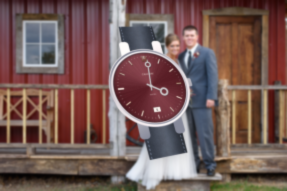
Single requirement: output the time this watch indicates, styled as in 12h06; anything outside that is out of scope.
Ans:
4h01
